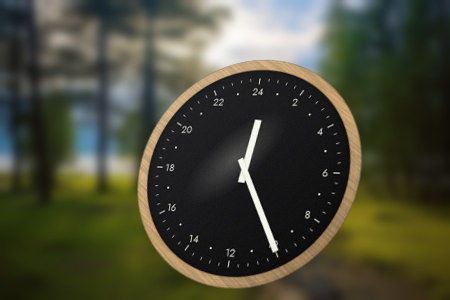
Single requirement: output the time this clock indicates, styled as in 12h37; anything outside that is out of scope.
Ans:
0h25
